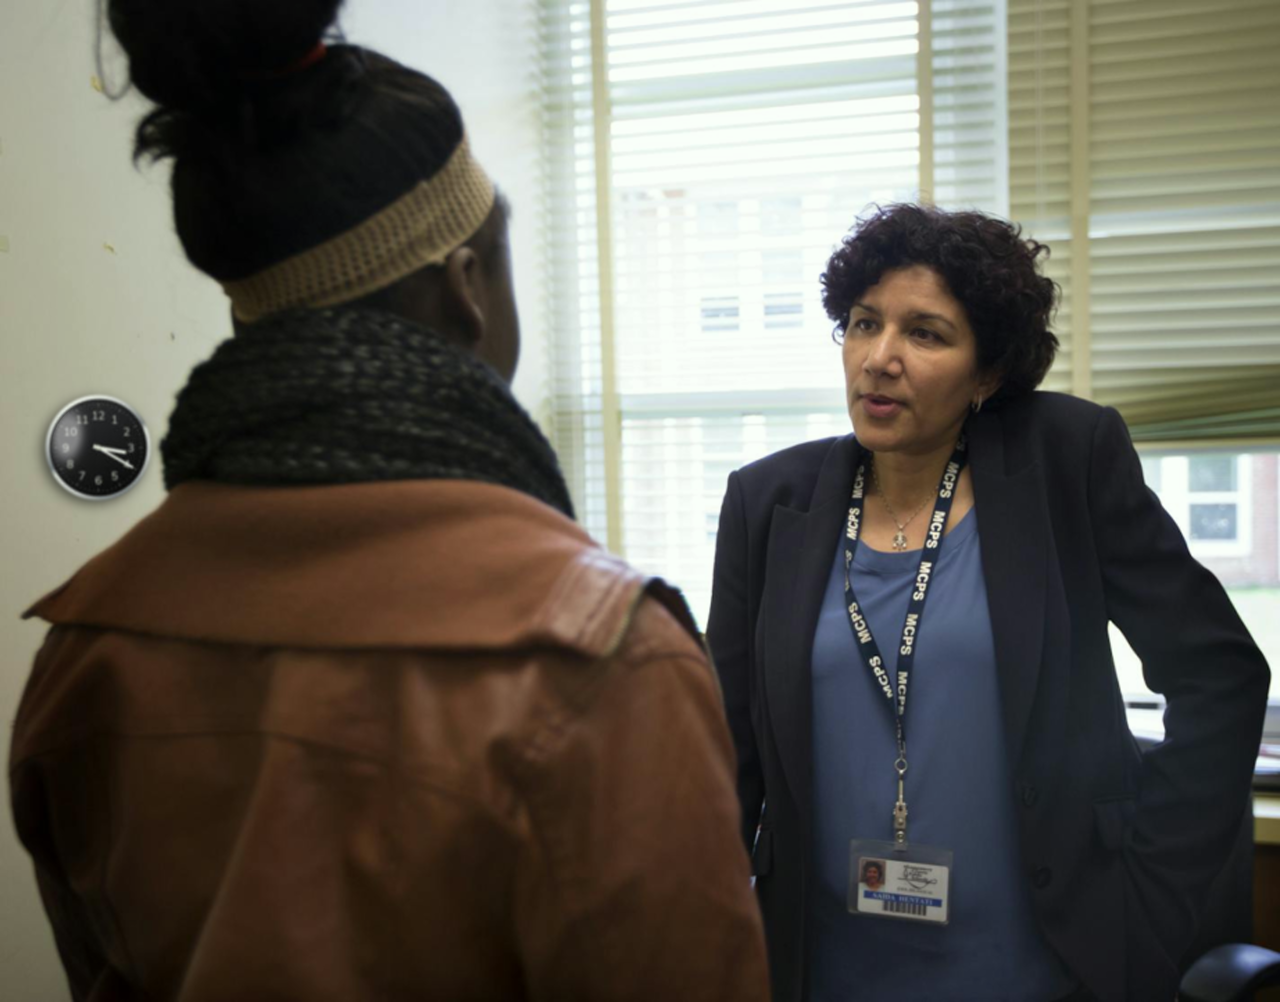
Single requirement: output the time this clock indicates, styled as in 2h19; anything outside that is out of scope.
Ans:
3h20
